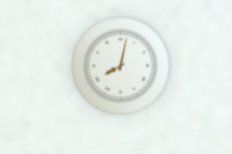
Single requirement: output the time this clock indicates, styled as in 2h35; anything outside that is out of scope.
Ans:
8h02
